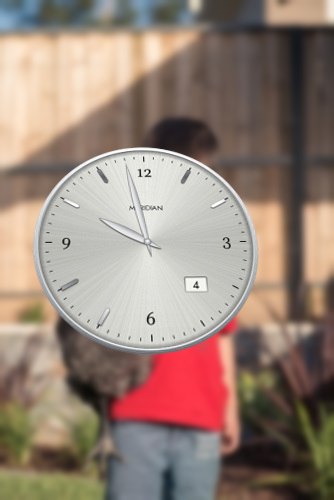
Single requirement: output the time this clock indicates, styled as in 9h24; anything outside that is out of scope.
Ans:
9h58
